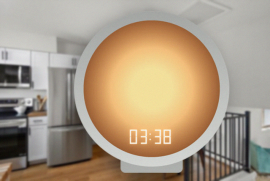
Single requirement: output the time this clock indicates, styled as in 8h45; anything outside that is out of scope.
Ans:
3h38
